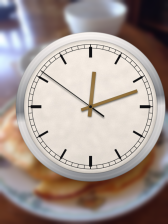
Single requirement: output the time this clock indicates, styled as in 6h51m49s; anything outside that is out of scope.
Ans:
12h11m51s
